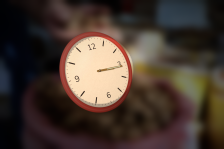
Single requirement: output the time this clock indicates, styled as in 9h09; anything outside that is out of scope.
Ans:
3h16
